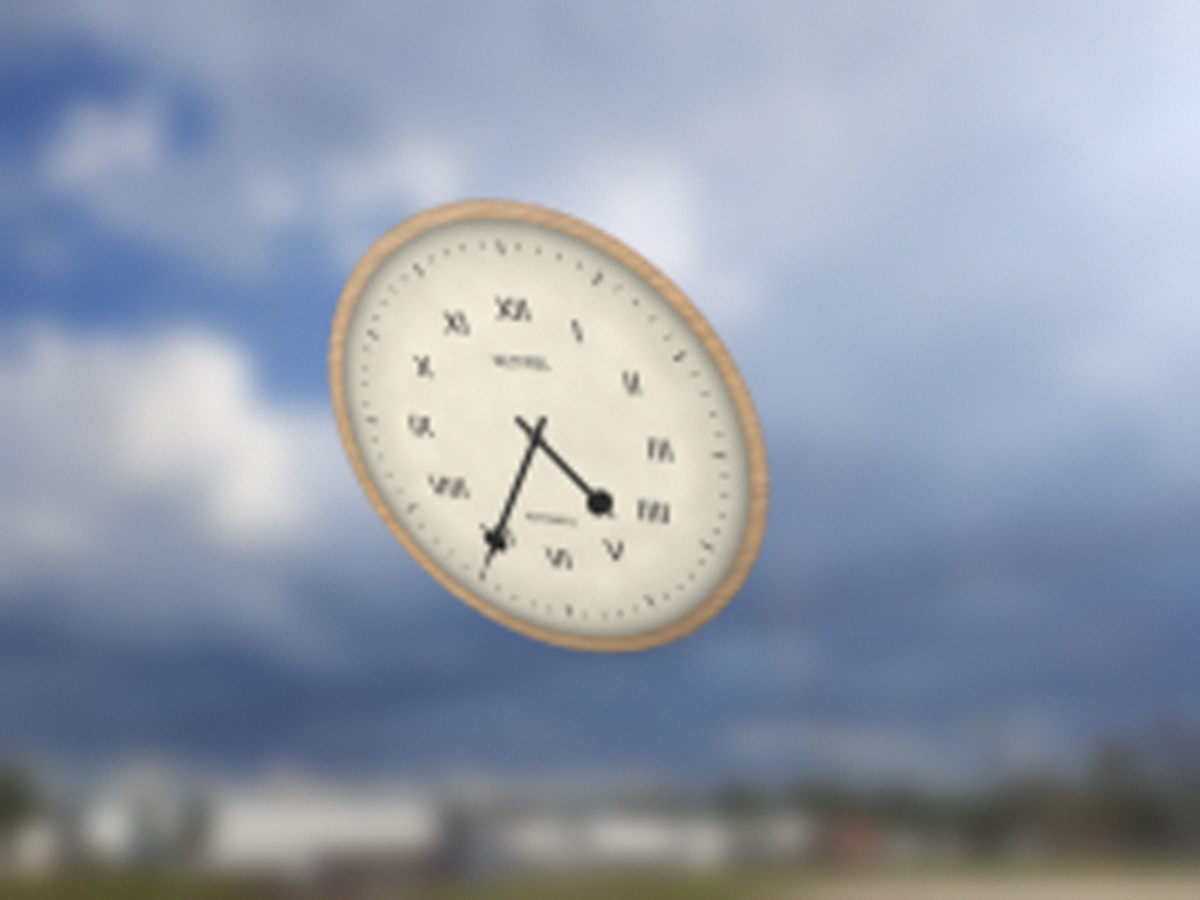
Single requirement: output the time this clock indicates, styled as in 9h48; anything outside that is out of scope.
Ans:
4h35
